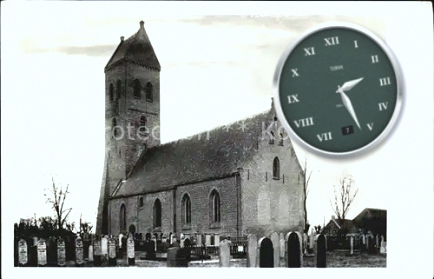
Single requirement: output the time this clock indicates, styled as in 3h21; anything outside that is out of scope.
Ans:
2h27
